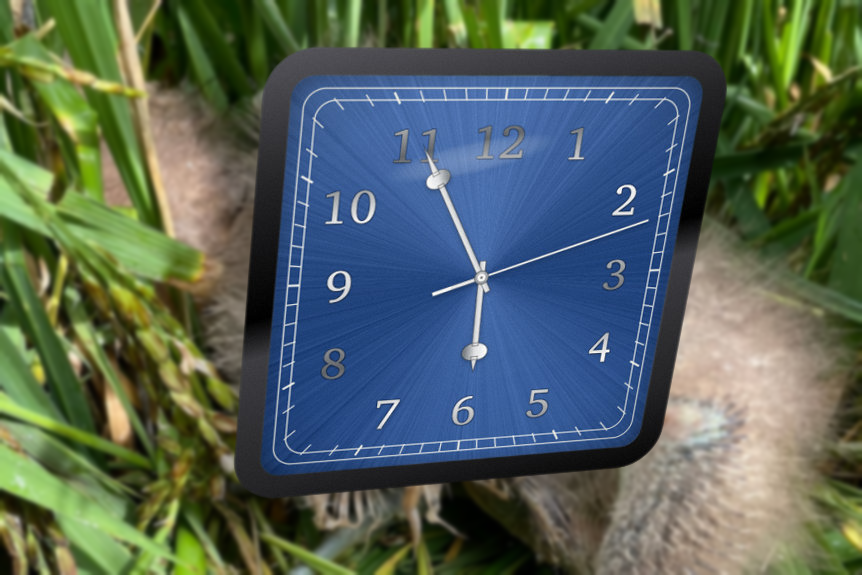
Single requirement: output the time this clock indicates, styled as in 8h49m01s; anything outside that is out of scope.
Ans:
5h55m12s
